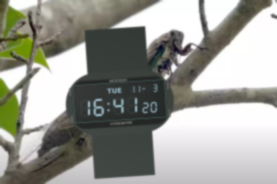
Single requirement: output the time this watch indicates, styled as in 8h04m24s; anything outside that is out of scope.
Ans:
16h41m20s
